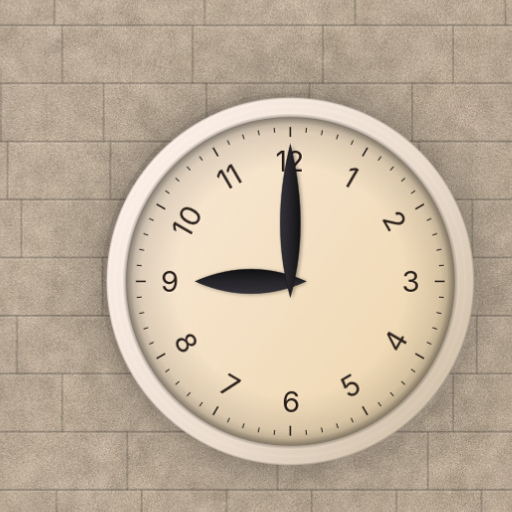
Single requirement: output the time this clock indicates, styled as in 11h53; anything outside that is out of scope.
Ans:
9h00
